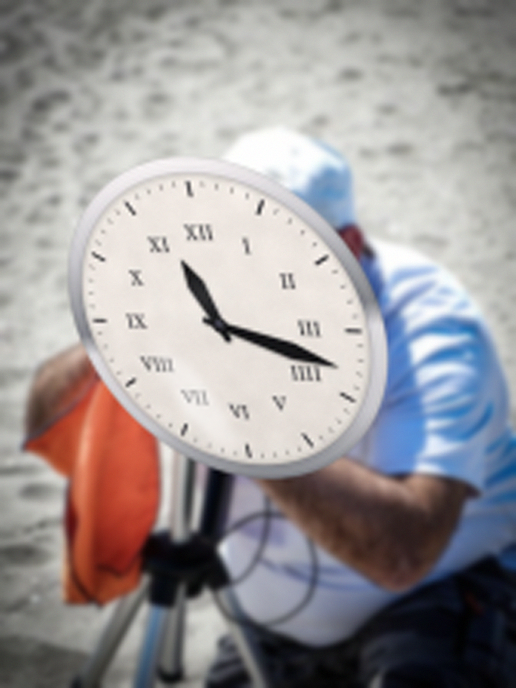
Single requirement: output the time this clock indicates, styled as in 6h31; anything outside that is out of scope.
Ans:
11h18
